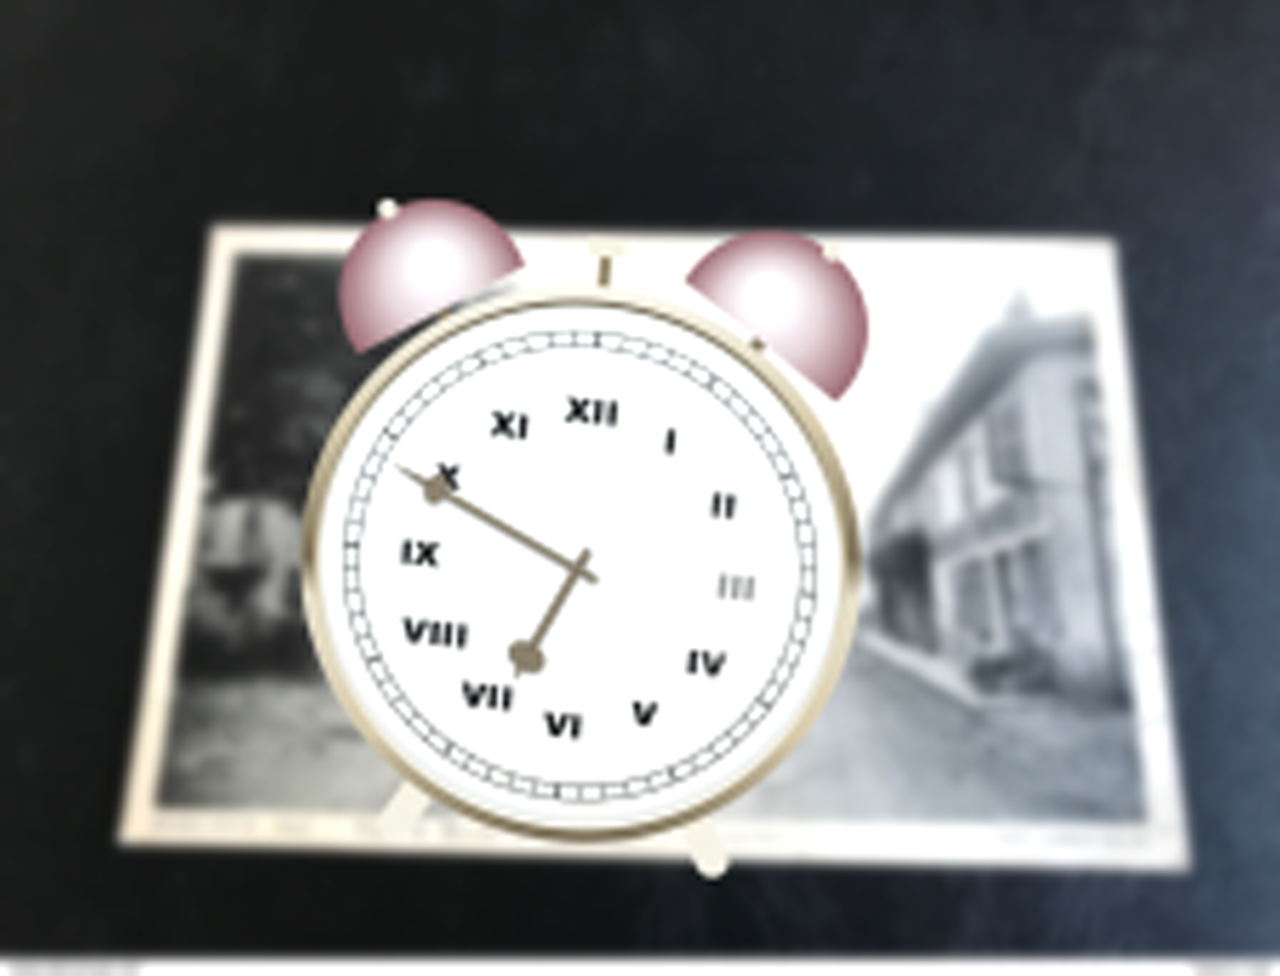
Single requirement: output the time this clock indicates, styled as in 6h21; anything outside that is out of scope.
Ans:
6h49
